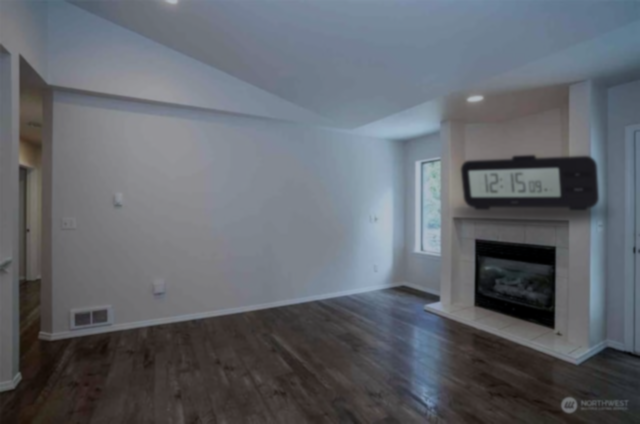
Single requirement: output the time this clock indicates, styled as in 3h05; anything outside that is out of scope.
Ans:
12h15
